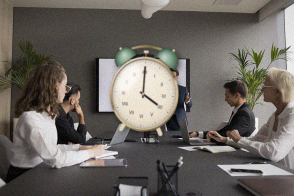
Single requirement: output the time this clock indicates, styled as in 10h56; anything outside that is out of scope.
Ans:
4h00
